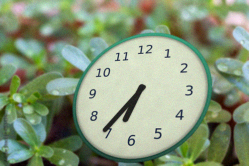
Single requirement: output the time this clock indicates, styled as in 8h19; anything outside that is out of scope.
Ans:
6h36
